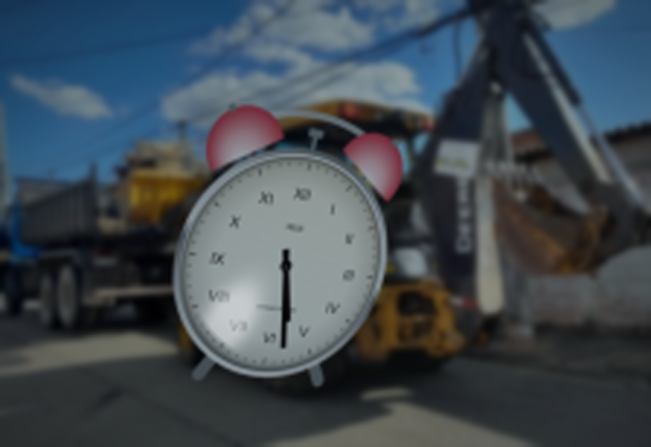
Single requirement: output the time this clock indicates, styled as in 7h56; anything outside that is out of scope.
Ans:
5h28
